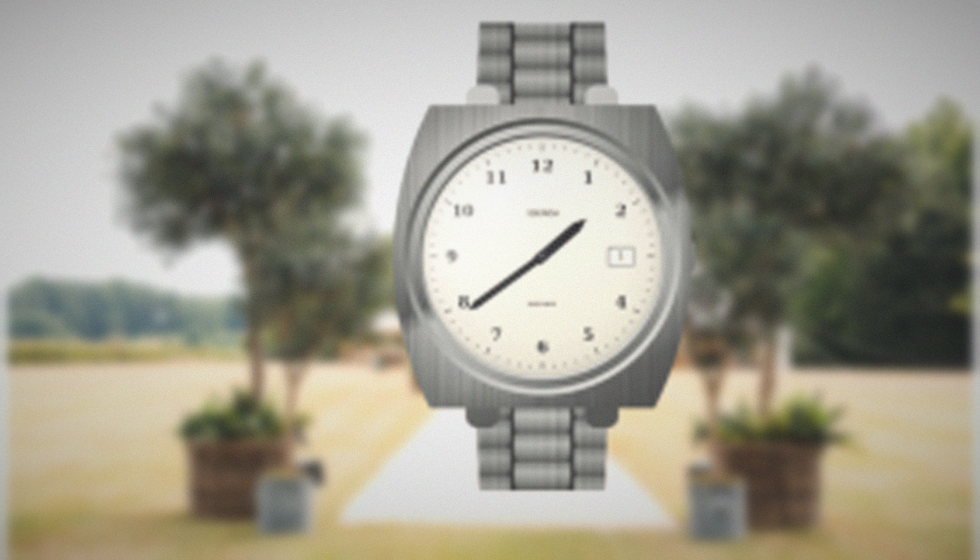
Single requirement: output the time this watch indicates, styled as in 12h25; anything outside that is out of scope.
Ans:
1h39
